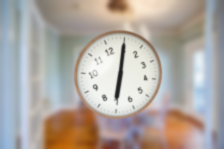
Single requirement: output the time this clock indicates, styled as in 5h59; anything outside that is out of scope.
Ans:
7h05
